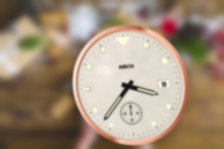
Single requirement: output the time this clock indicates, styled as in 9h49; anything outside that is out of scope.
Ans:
3h37
